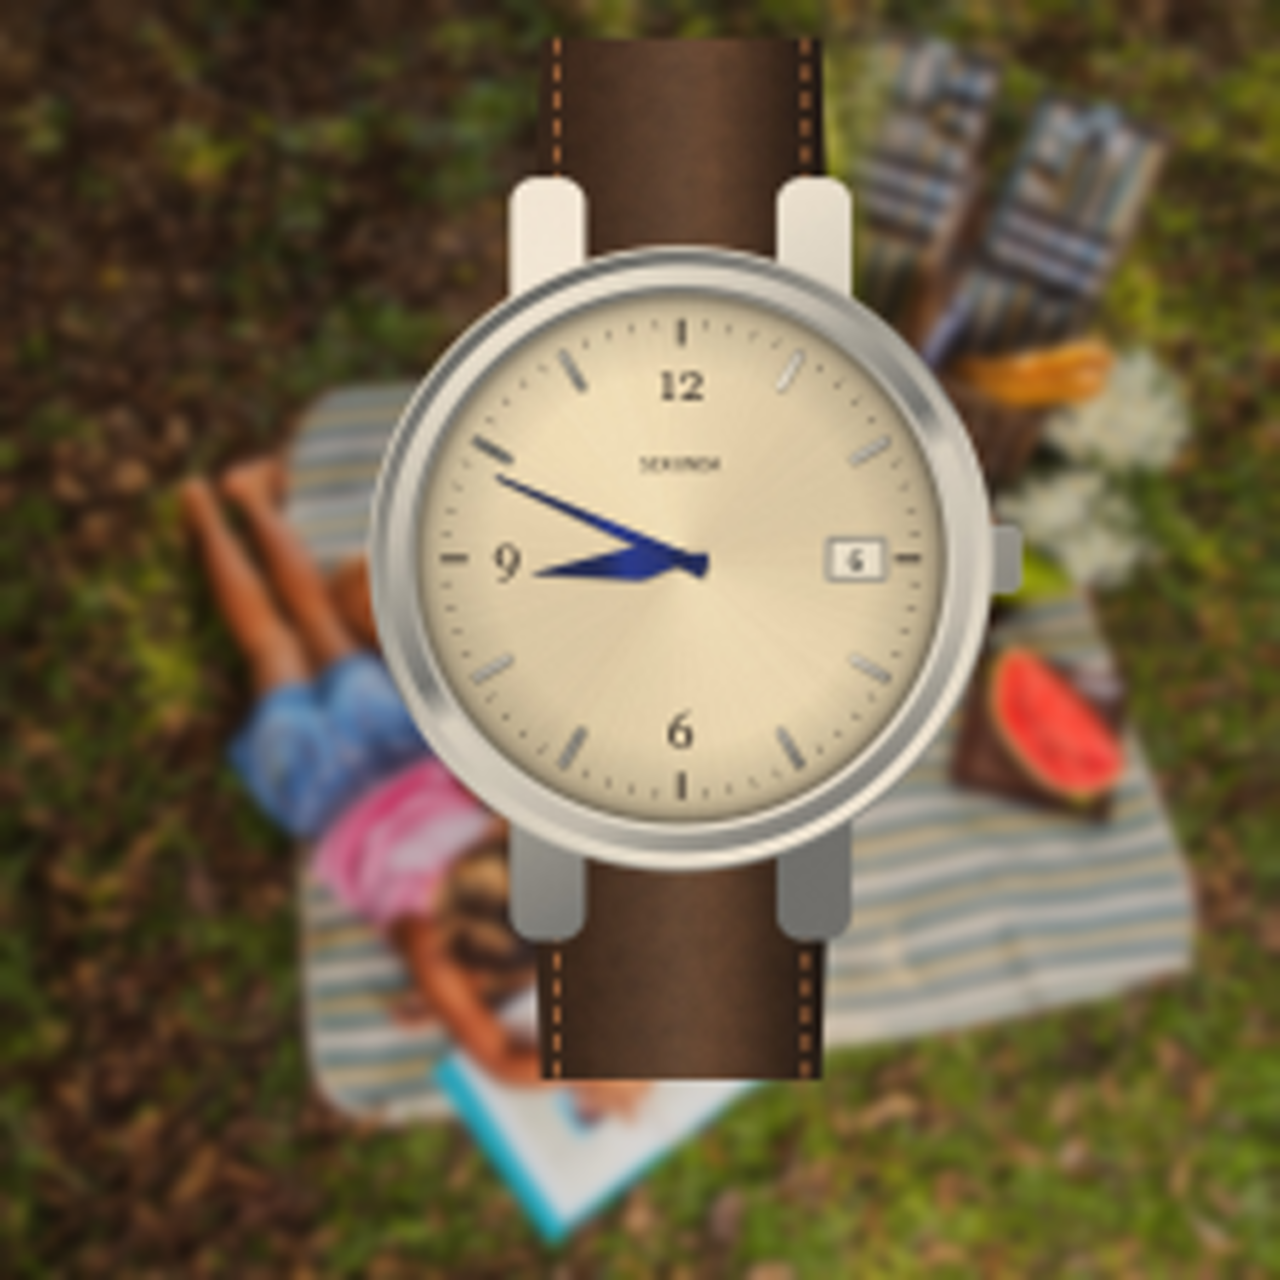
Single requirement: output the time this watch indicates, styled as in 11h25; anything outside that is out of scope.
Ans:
8h49
